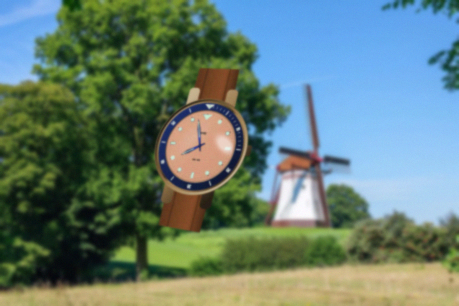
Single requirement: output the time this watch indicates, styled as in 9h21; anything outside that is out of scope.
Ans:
7h57
